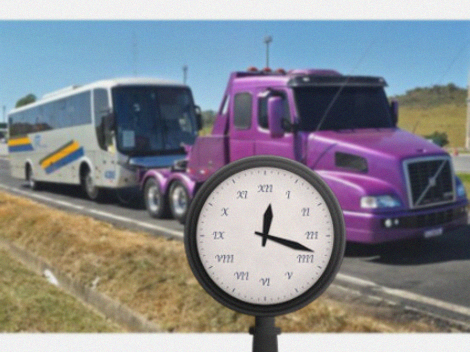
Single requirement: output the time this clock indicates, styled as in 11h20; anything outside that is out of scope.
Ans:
12h18
